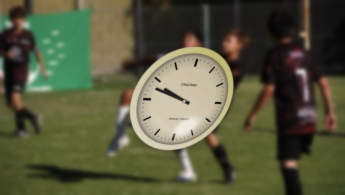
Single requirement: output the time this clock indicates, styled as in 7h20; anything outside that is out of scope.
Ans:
9h48
